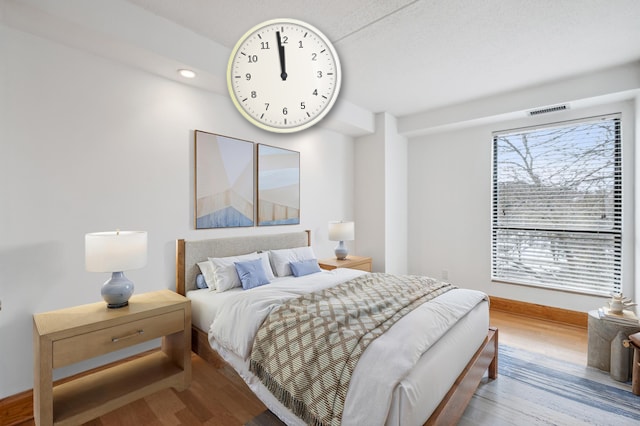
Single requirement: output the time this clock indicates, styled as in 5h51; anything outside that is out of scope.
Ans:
11h59
